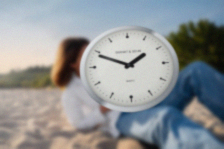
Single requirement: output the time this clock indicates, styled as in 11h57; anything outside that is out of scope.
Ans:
1h49
